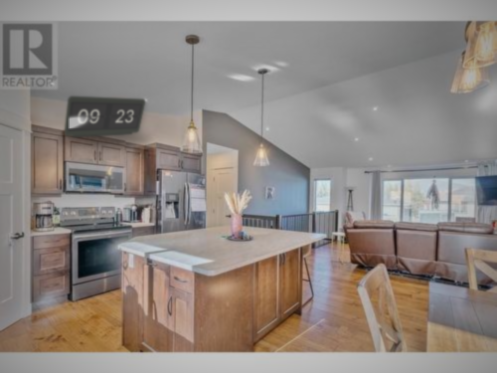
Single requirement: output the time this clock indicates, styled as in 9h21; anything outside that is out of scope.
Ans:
9h23
